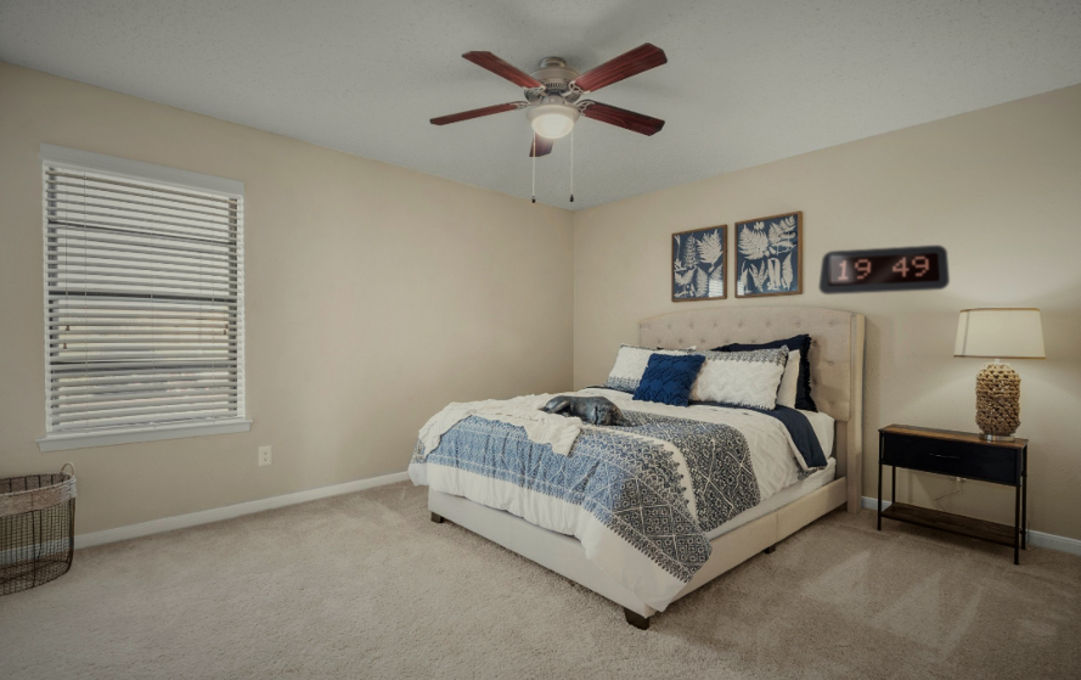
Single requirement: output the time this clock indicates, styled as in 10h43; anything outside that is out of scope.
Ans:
19h49
